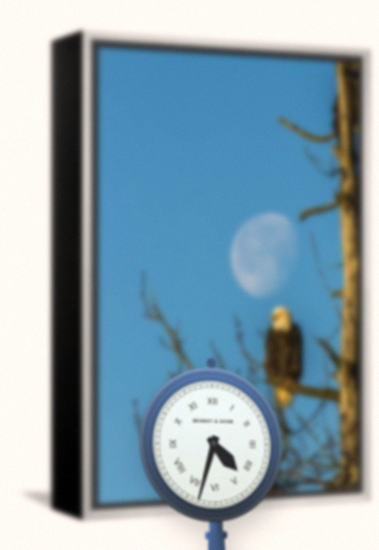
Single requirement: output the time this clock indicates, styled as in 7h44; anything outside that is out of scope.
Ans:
4h33
